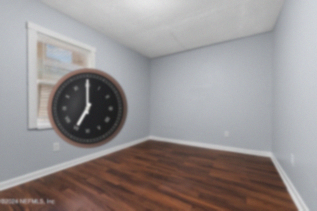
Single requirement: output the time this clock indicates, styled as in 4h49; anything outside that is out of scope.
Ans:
7h00
